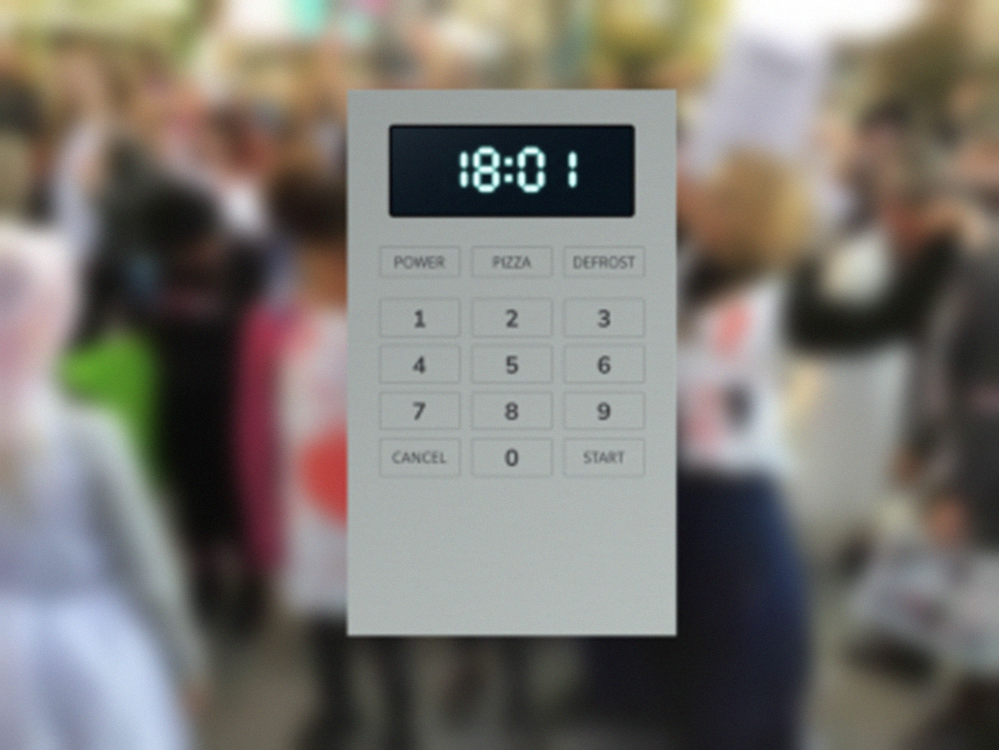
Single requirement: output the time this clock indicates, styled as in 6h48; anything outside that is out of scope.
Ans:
18h01
